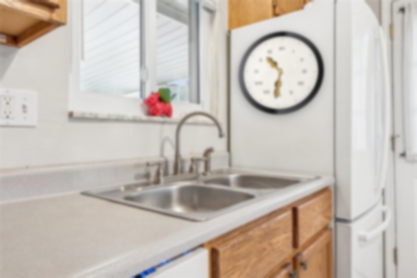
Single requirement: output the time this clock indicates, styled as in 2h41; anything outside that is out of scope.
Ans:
10h31
